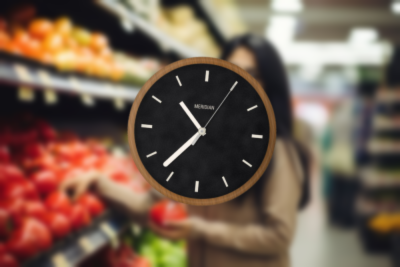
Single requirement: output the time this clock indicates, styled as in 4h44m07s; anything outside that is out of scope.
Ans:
10h37m05s
